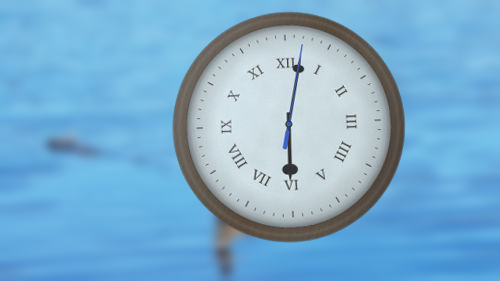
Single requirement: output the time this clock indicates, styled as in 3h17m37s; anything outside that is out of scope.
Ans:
6h02m02s
